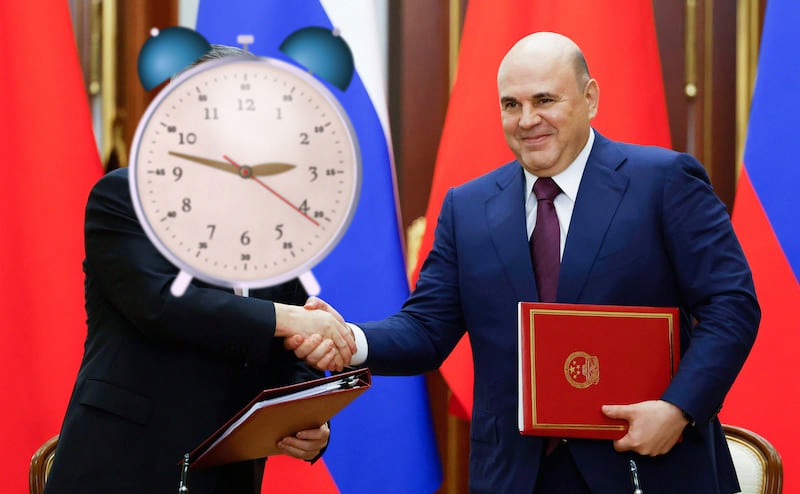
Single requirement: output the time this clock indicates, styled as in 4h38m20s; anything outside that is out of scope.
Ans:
2h47m21s
